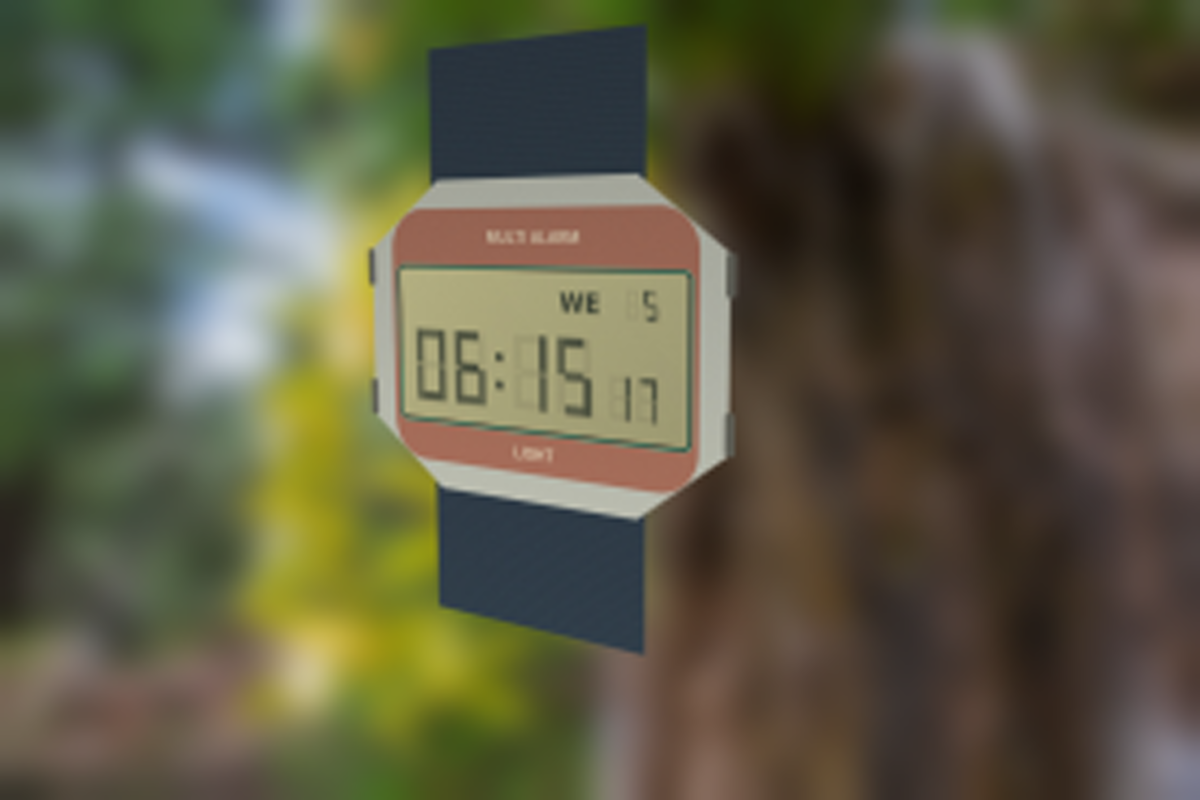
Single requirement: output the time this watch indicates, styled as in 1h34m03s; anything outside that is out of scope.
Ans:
6h15m17s
